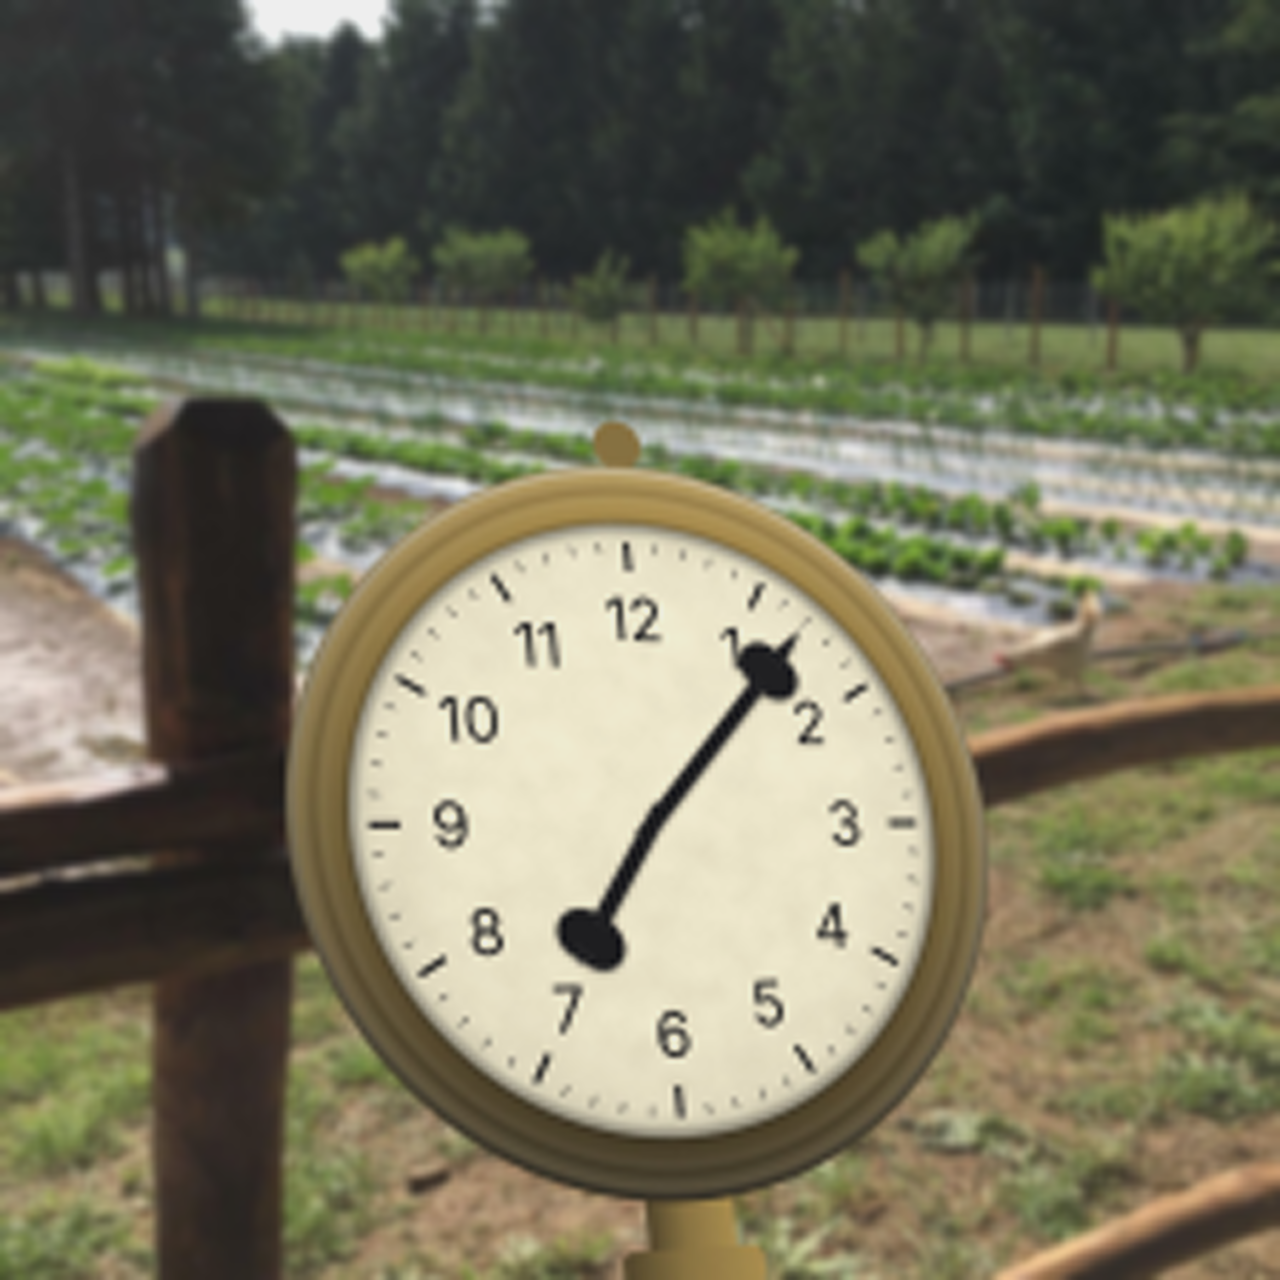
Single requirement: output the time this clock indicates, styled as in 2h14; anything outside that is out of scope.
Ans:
7h07
